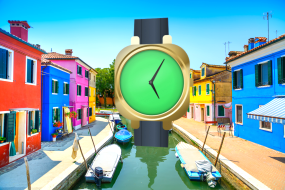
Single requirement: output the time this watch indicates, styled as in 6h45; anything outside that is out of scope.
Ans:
5h05
